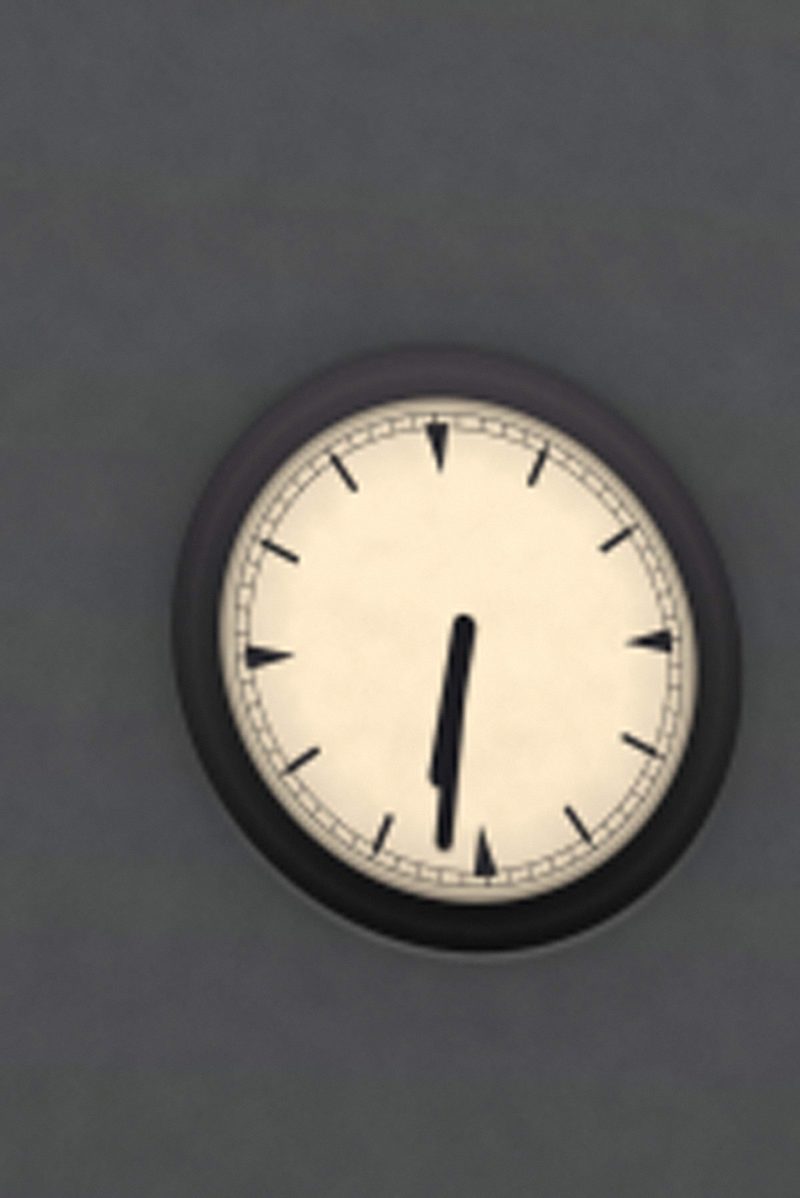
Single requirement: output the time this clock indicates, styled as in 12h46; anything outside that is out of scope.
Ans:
6h32
